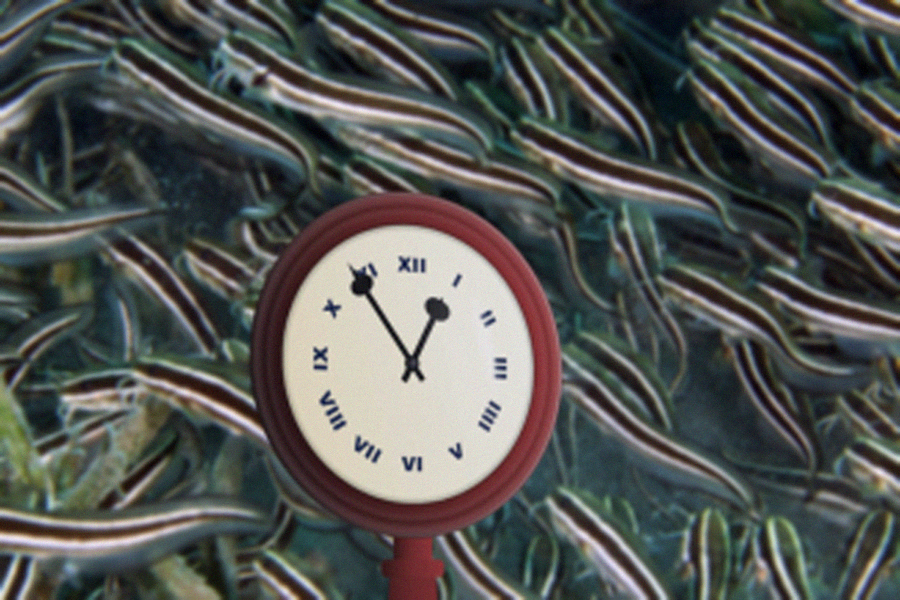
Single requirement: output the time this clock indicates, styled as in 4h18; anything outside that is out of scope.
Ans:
12h54
